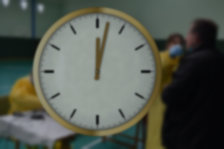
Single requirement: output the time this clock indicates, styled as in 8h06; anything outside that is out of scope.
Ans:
12h02
